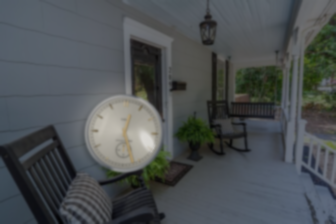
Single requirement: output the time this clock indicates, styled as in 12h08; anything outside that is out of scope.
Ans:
12h27
